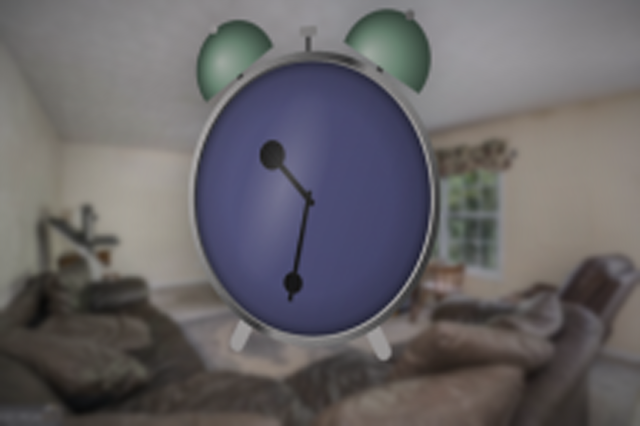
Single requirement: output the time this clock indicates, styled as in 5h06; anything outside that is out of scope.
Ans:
10h32
